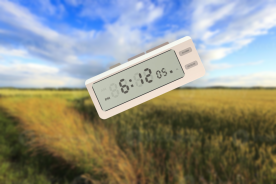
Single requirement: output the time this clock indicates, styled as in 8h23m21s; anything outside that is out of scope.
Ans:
6h12m05s
